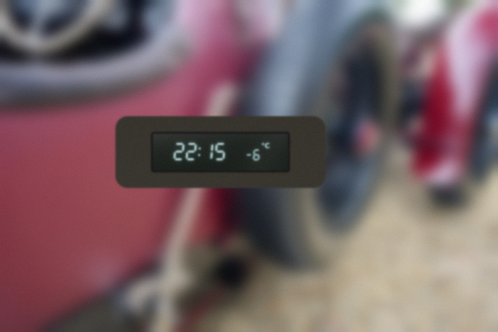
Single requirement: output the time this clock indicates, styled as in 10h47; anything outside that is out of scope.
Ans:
22h15
